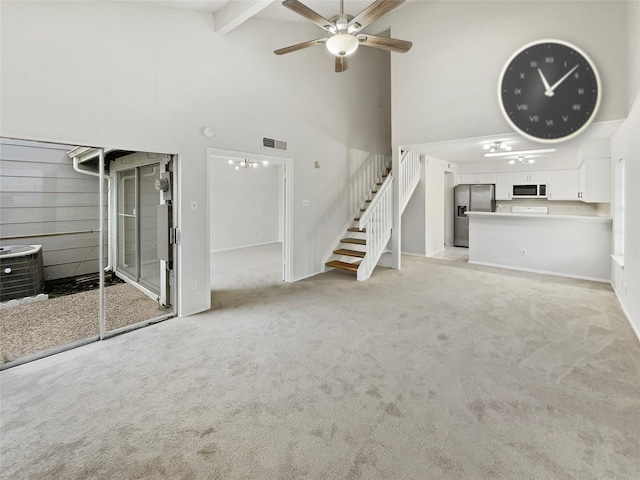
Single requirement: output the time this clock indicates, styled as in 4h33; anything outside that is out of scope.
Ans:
11h08
